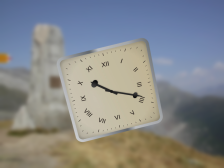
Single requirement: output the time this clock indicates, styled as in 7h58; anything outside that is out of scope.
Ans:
10h19
